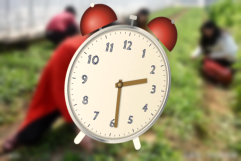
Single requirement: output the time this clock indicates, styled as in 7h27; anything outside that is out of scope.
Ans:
2h29
